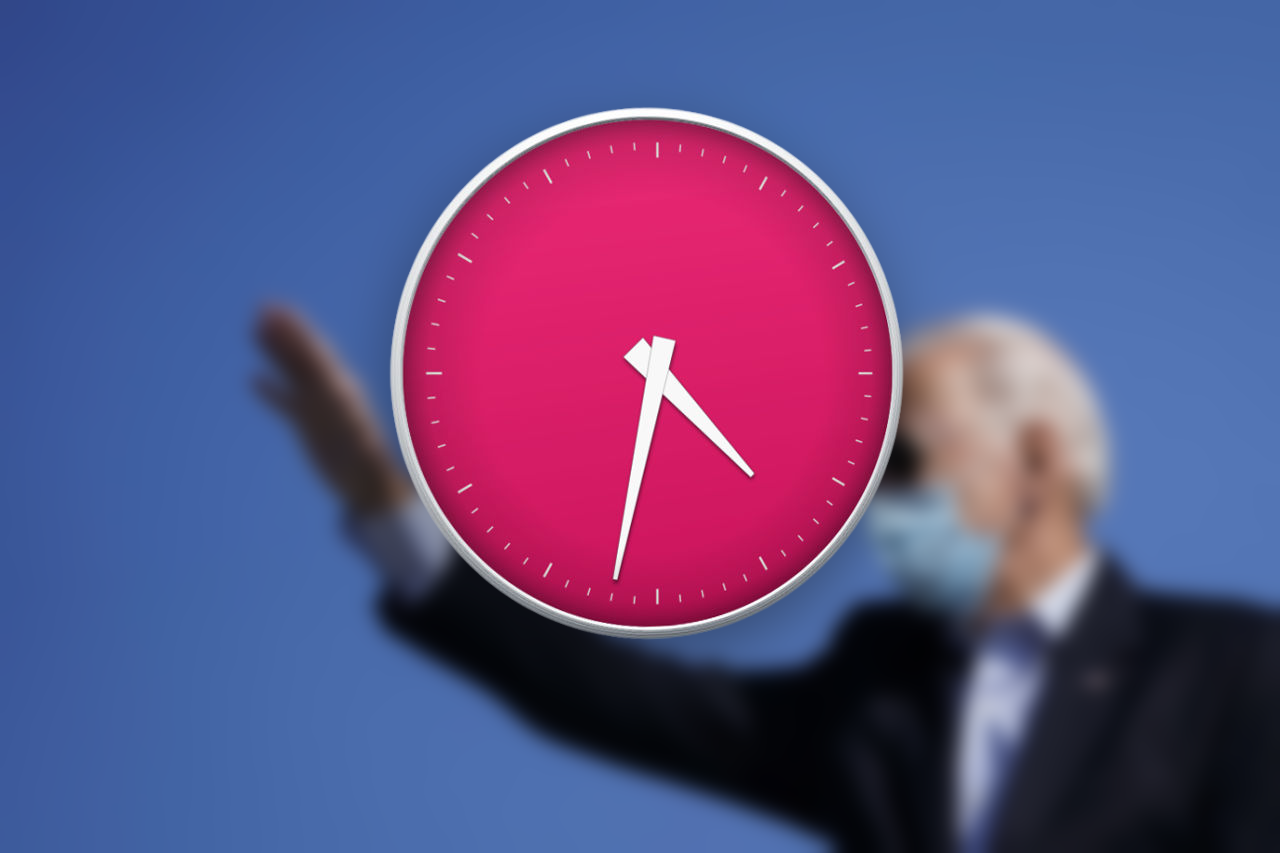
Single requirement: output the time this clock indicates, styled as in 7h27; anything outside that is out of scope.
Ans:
4h32
